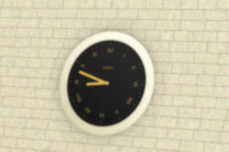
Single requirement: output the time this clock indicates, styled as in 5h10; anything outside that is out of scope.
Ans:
8h48
